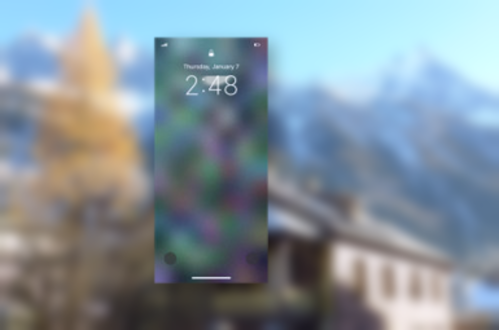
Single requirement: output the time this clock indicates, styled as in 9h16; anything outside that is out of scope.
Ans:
2h48
